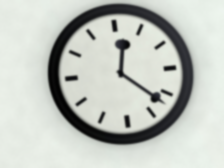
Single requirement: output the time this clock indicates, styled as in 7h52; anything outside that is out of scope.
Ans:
12h22
